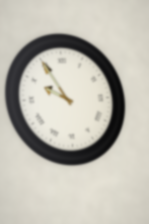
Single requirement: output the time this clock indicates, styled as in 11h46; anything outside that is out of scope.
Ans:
9h55
